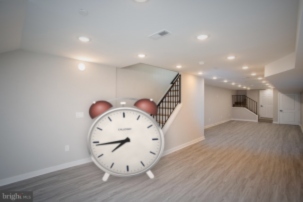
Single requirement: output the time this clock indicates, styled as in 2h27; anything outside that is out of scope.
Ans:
7h44
